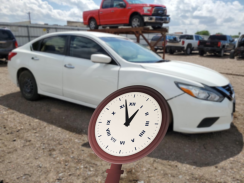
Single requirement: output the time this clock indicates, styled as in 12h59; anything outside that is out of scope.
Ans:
12h57
